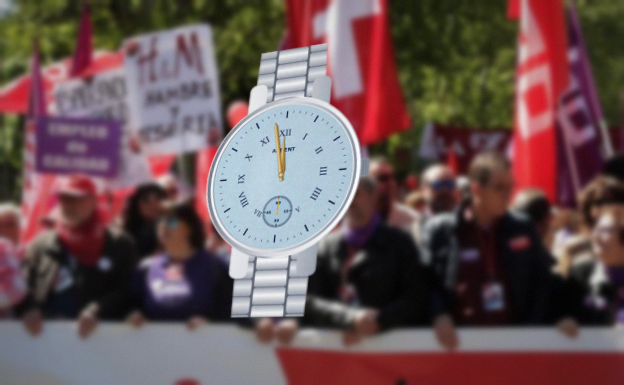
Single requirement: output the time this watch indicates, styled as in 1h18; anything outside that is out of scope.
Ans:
11h58
